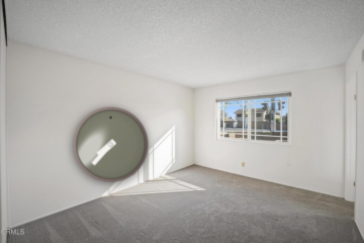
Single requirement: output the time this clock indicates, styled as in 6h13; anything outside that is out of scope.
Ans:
7h37
